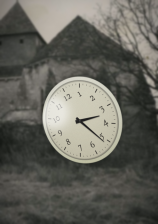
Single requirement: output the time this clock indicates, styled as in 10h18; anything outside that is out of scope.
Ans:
3h26
